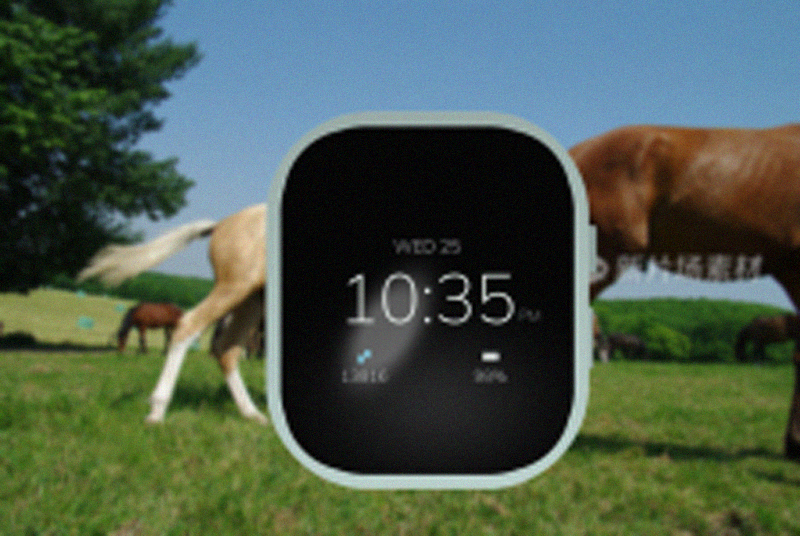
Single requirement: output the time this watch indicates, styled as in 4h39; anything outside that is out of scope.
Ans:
10h35
